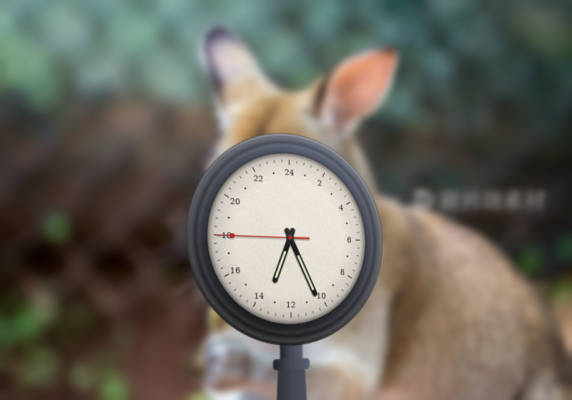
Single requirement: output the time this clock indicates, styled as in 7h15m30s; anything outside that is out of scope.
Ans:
13h25m45s
